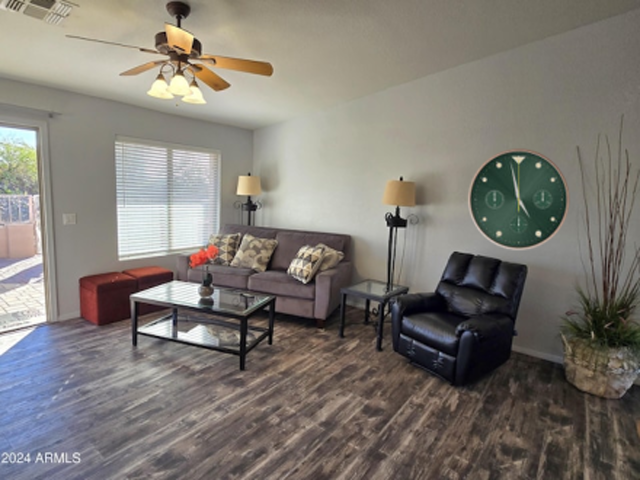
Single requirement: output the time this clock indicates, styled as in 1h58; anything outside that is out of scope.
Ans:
4h58
